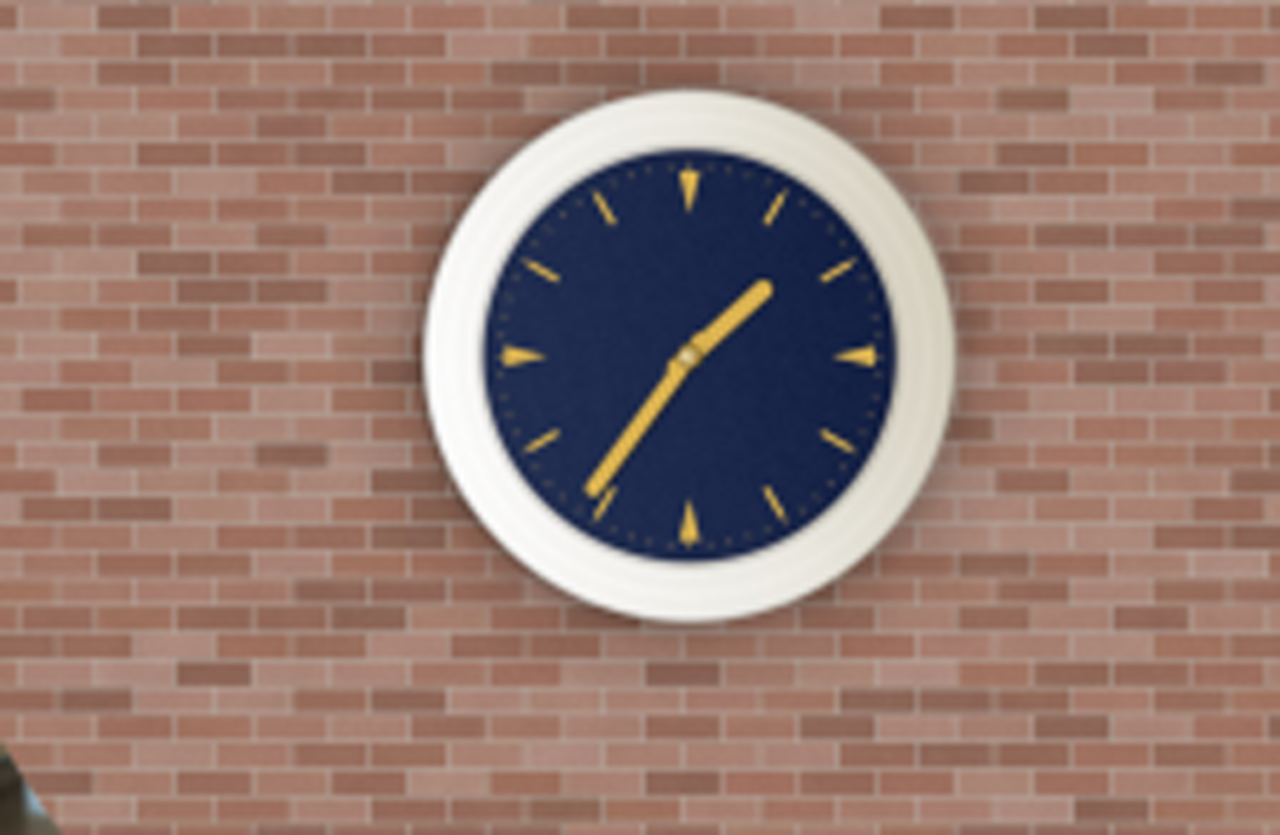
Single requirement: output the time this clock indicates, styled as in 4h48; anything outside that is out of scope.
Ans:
1h36
